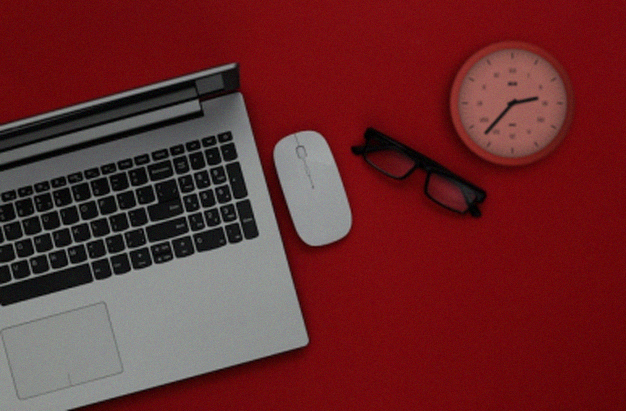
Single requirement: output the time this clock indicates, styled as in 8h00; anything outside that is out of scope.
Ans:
2h37
